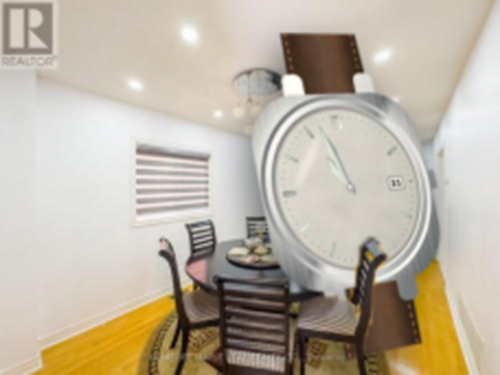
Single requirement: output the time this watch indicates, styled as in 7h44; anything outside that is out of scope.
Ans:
10h57
